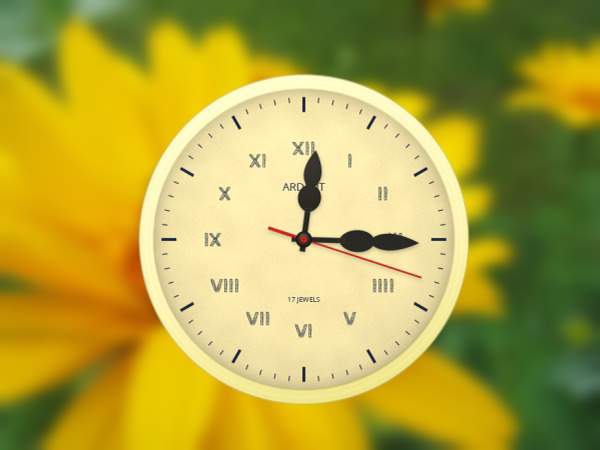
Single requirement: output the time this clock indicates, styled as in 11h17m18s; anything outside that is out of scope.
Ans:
12h15m18s
